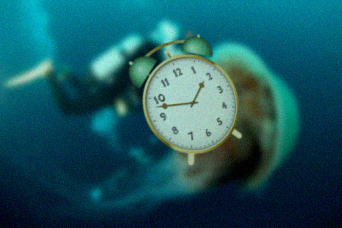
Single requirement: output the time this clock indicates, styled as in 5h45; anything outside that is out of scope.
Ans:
1h48
